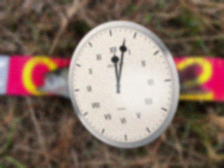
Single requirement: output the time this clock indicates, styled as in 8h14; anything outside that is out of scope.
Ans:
12h03
